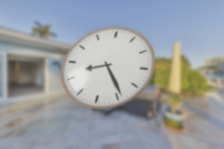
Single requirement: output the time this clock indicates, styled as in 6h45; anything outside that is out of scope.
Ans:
8h24
